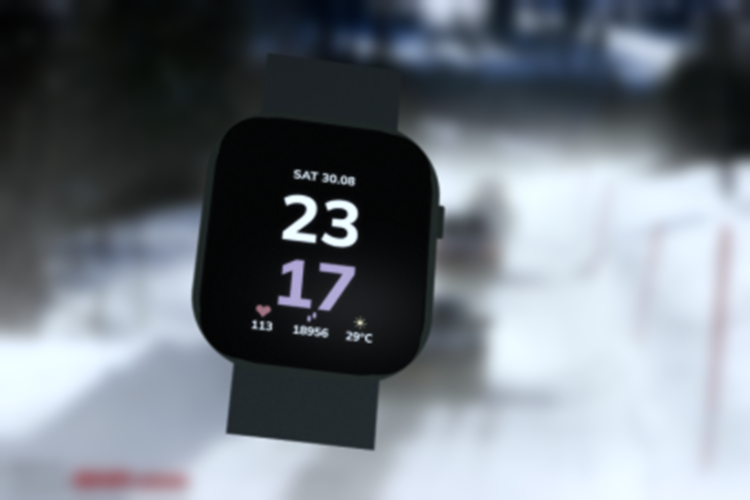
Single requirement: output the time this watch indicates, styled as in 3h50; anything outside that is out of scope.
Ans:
23h17
